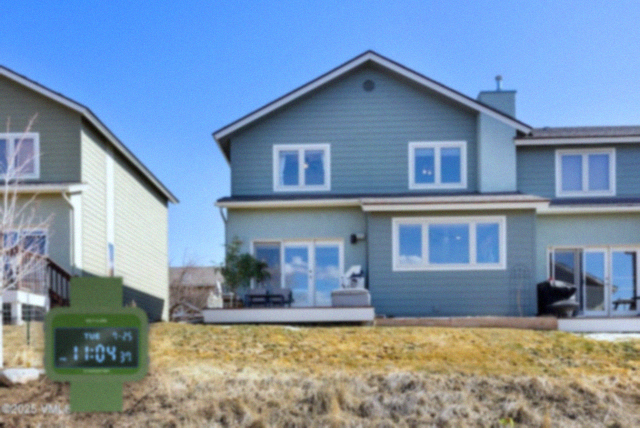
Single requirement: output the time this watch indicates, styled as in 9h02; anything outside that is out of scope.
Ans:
11h04
